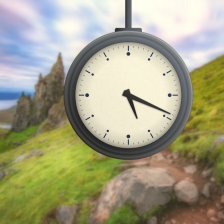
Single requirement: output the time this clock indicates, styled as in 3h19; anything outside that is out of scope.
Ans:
5h19
